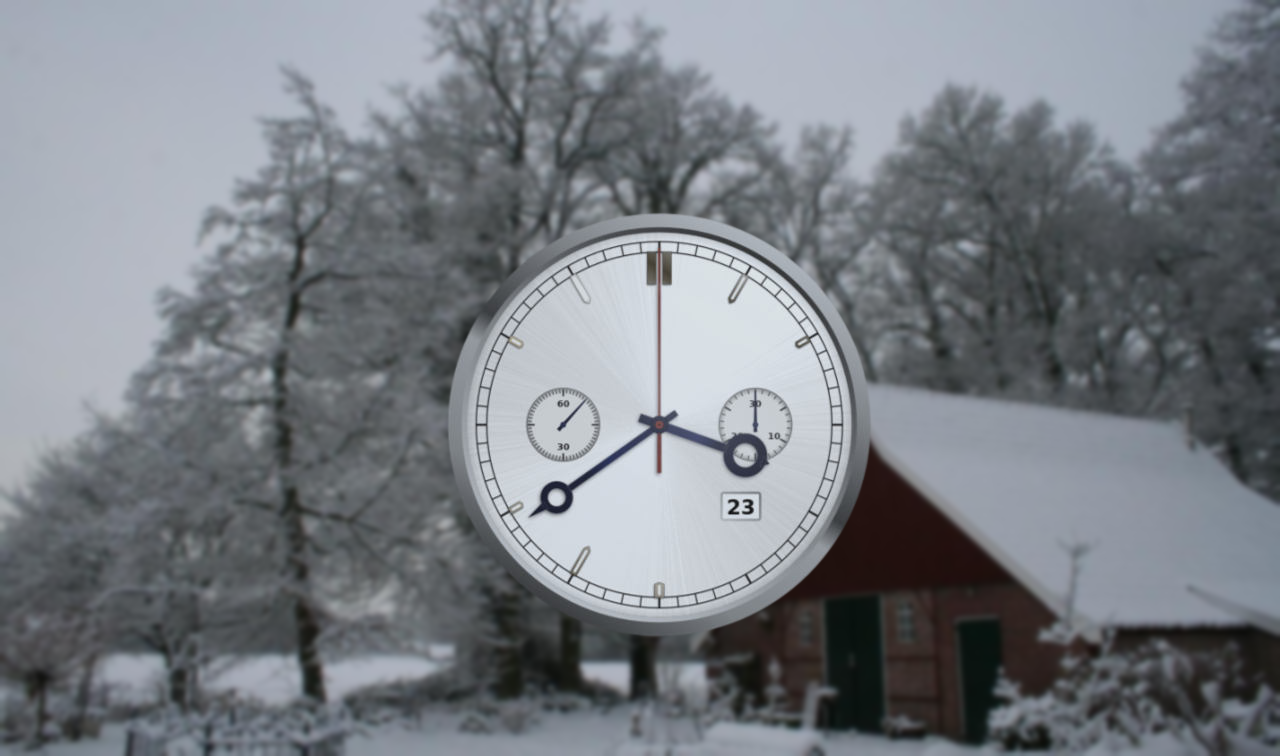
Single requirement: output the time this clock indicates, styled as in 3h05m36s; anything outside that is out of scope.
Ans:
3h39m07s
